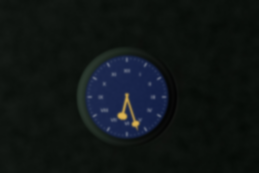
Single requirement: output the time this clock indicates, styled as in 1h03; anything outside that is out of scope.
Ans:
6h27
